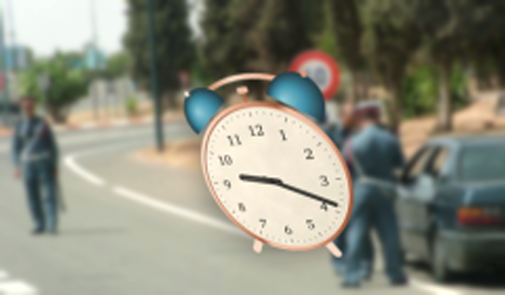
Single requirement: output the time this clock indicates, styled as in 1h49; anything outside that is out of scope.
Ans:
9h19
